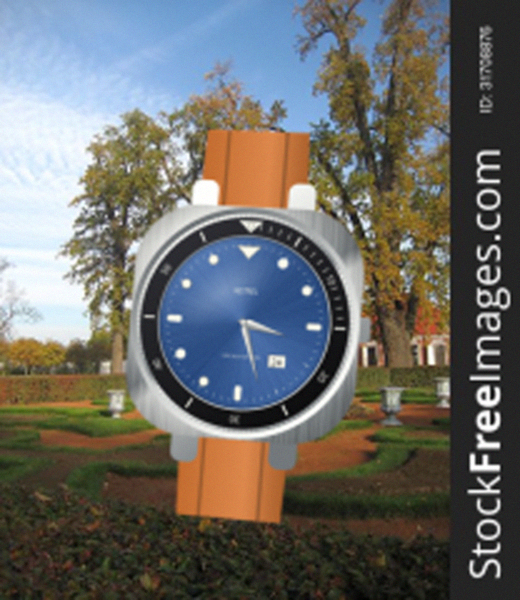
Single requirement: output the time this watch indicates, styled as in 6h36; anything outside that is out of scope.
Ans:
3h27
